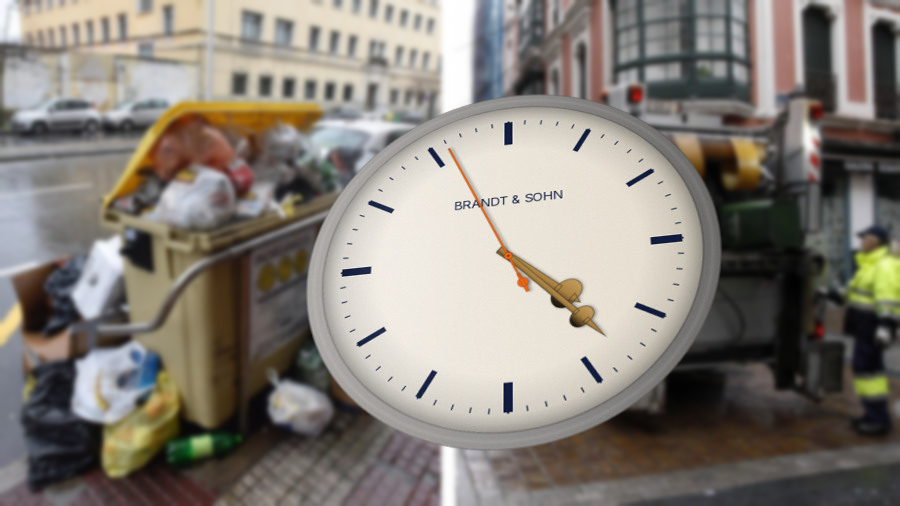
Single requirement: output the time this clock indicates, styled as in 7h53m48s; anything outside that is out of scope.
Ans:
4h22m56s
